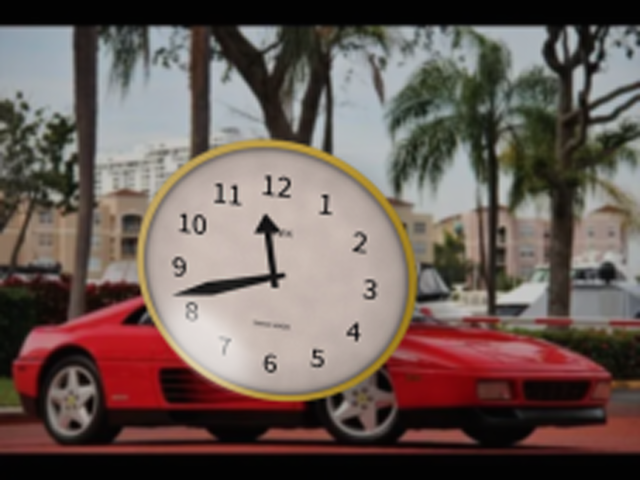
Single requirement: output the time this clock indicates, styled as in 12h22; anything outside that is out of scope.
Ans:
11h42
